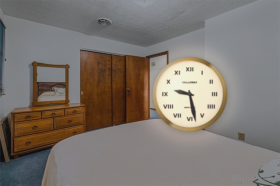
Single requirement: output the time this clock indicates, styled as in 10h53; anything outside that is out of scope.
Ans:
9h28
